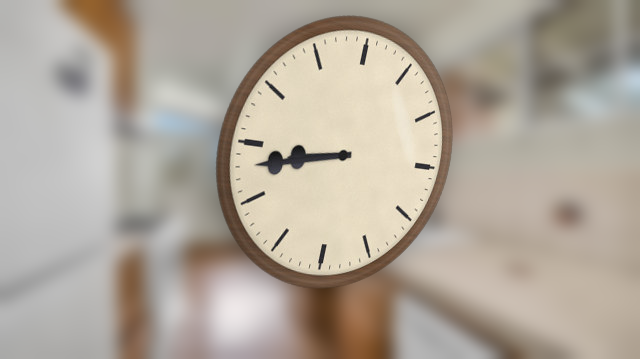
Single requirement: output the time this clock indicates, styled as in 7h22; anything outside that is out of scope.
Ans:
8h43
